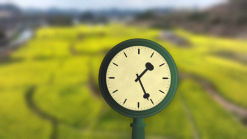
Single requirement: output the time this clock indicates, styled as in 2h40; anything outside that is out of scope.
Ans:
1h26
